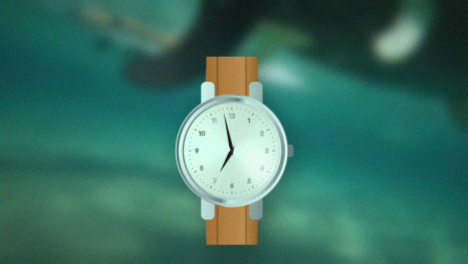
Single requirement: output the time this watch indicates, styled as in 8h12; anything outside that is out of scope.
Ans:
6h58
